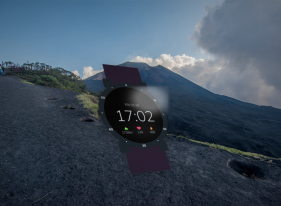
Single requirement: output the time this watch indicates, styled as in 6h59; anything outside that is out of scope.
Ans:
17h02
